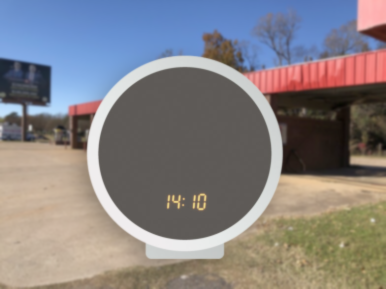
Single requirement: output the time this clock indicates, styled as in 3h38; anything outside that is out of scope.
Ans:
14h10
